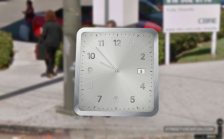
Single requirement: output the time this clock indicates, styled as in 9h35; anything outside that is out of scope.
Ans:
9h53
